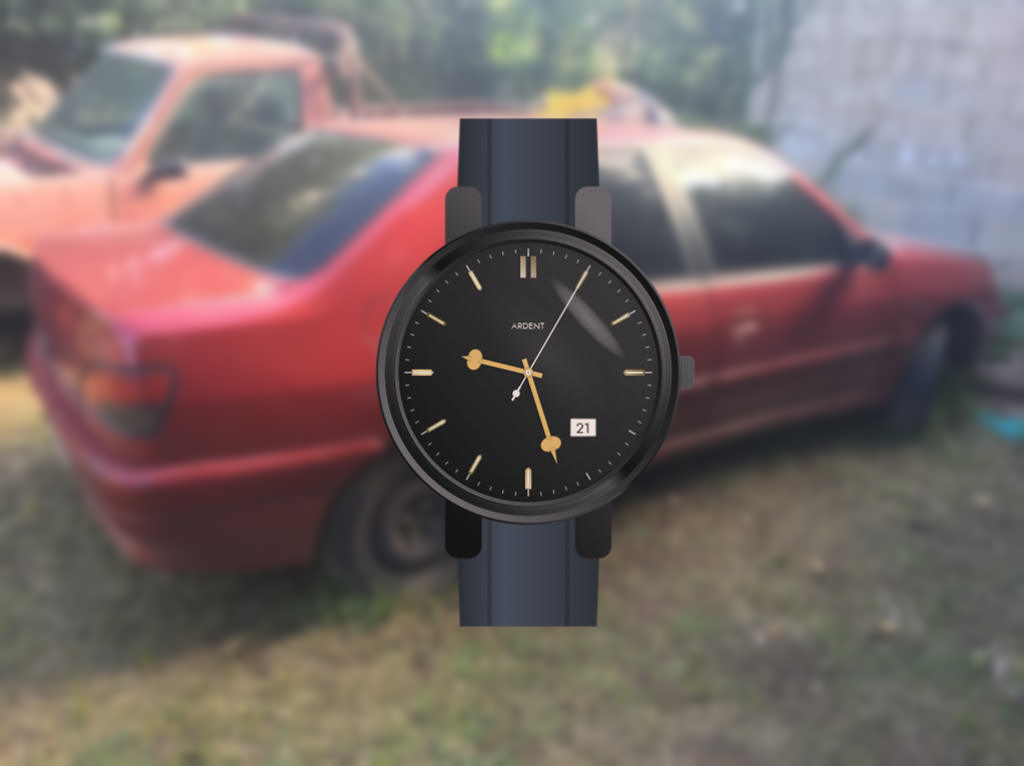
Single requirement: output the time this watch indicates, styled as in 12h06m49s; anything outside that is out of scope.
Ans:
9h27m05s
